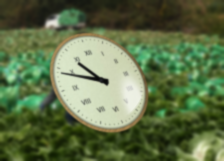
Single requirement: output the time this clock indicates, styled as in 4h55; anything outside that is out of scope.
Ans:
10h49
